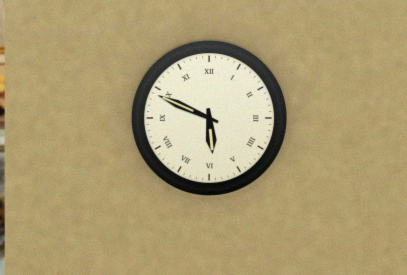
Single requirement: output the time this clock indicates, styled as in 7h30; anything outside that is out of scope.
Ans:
5h49
